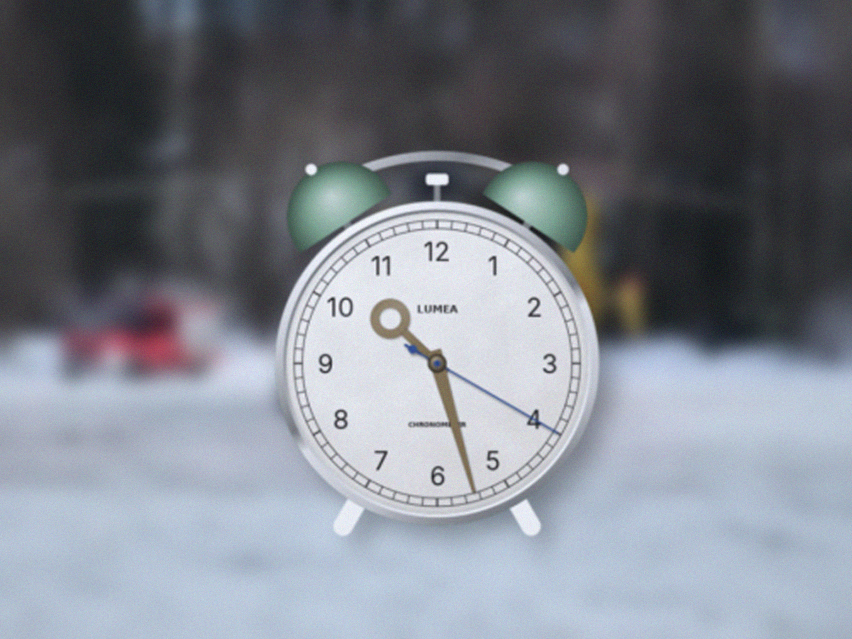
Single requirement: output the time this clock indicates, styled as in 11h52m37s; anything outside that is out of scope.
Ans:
10h27m20s
